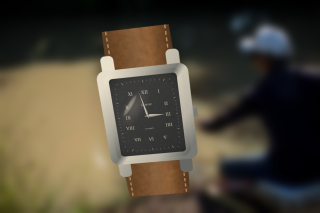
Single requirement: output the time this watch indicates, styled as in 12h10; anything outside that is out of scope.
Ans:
2h58
